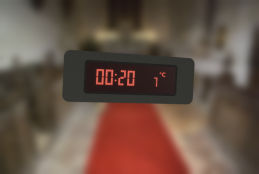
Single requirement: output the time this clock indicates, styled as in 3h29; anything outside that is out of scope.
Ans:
0h20
